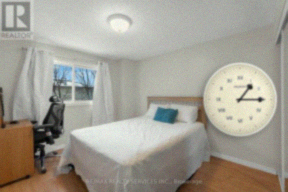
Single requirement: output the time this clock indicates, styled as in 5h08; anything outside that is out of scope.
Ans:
1h15
